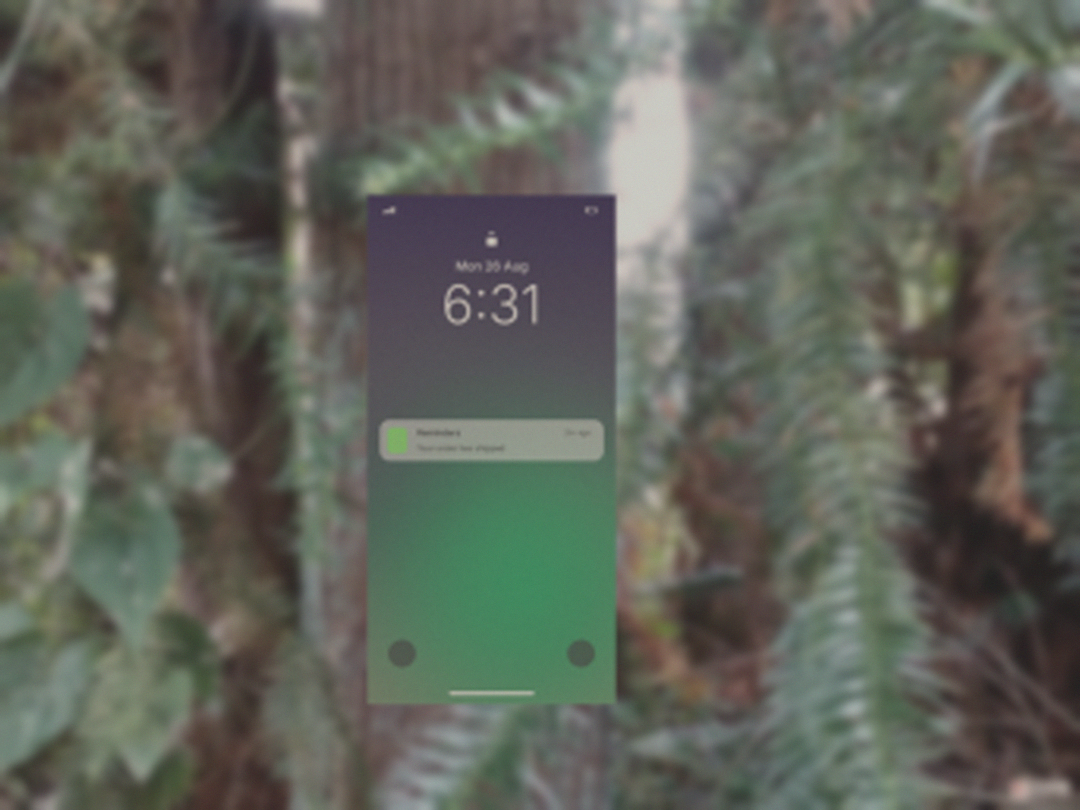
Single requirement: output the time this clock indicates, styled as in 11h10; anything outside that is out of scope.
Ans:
6h31
